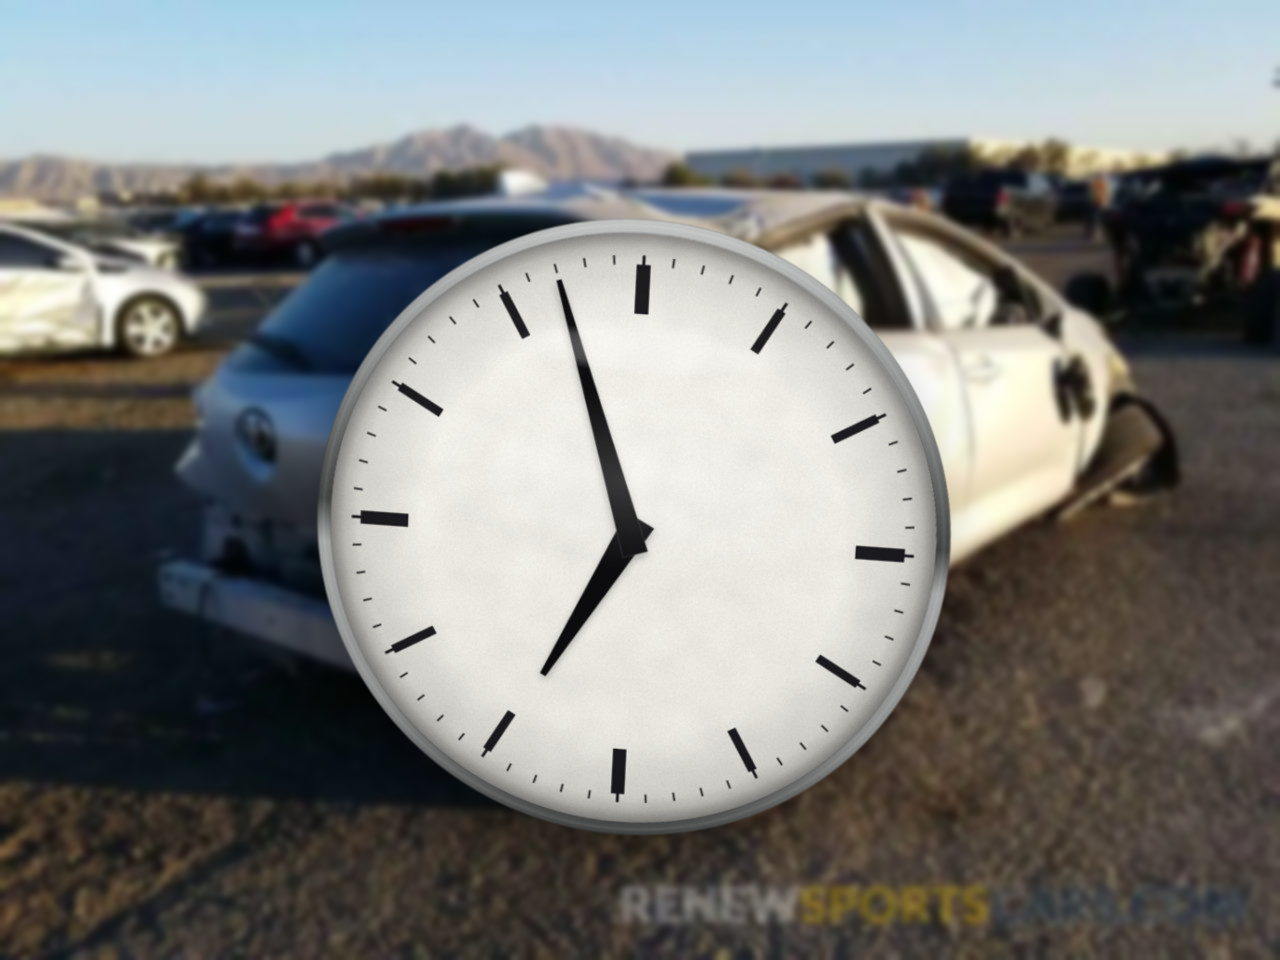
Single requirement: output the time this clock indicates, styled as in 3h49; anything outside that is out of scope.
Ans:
6h57
